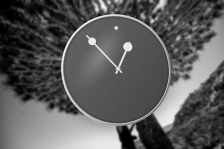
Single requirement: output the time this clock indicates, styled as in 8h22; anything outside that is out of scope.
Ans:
12h53
